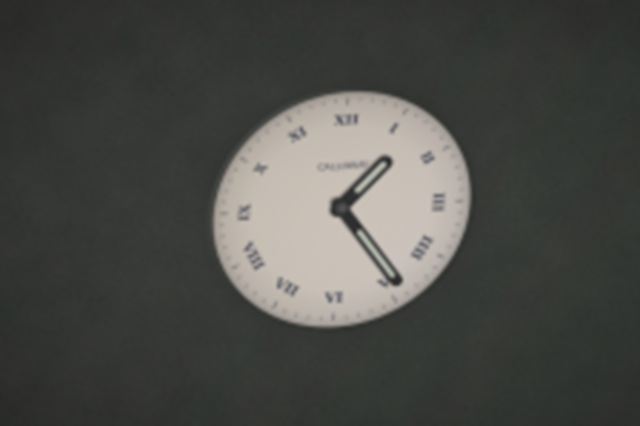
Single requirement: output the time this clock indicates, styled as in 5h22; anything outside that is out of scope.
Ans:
1h24
